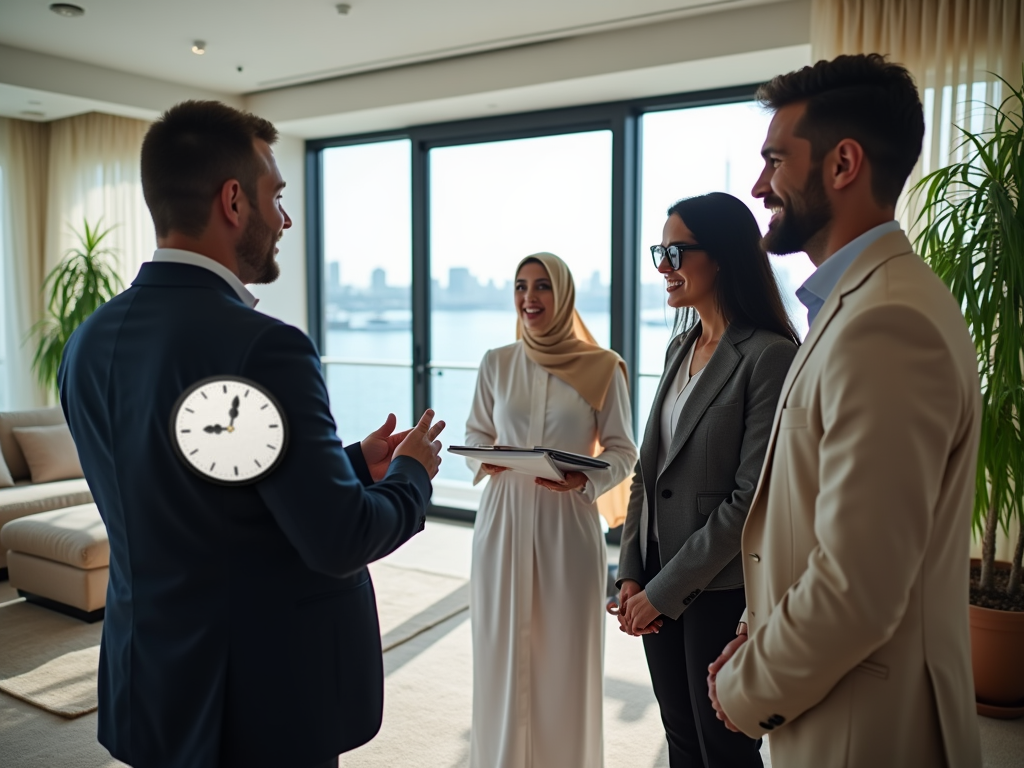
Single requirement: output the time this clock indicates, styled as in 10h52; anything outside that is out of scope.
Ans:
9h03
